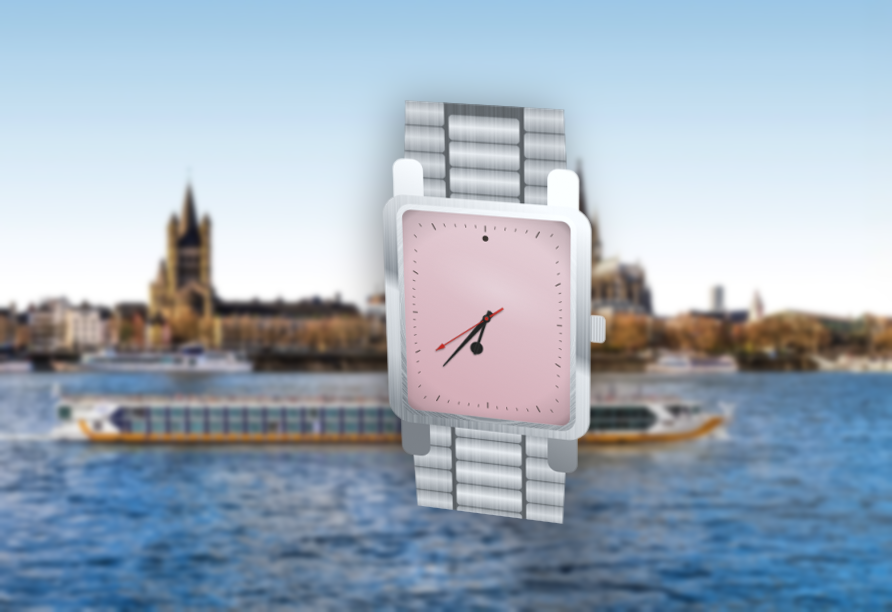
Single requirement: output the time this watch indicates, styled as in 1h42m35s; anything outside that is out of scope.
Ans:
6h36m39s
